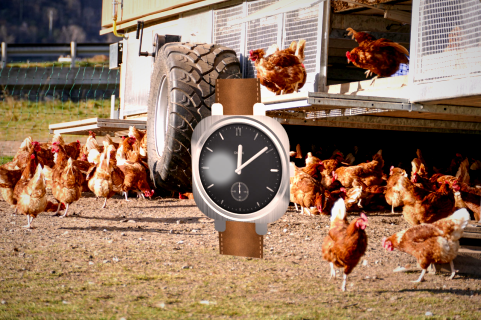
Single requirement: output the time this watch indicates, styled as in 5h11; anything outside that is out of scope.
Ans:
12h09
